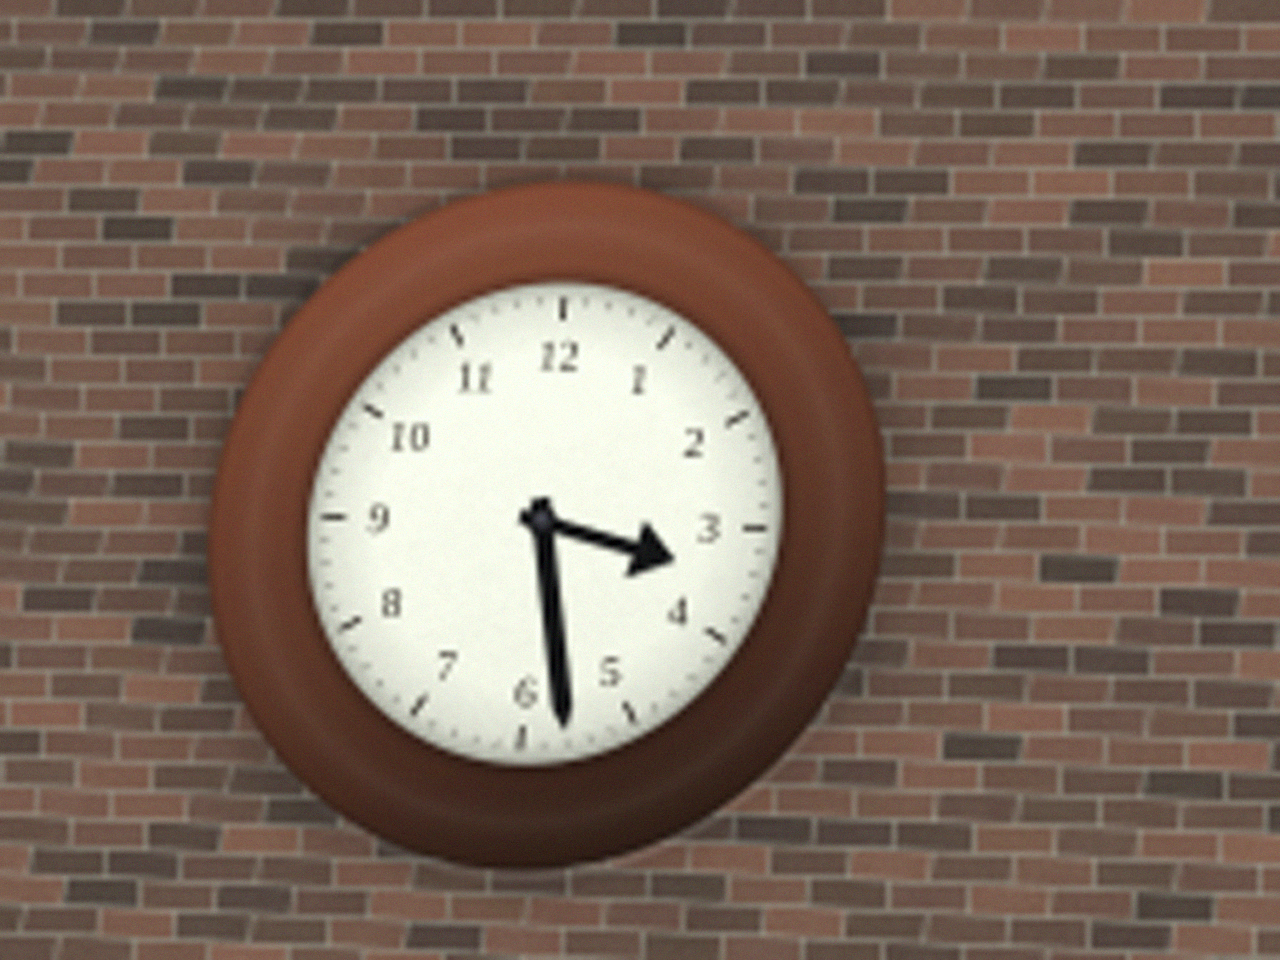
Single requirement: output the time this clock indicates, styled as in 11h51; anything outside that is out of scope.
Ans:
3h28
